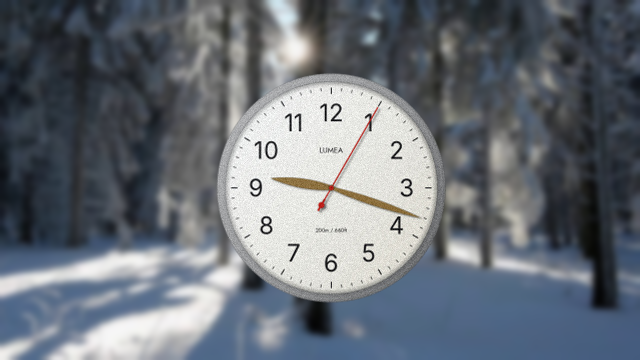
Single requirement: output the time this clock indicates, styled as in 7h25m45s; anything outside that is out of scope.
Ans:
9h18m05s
